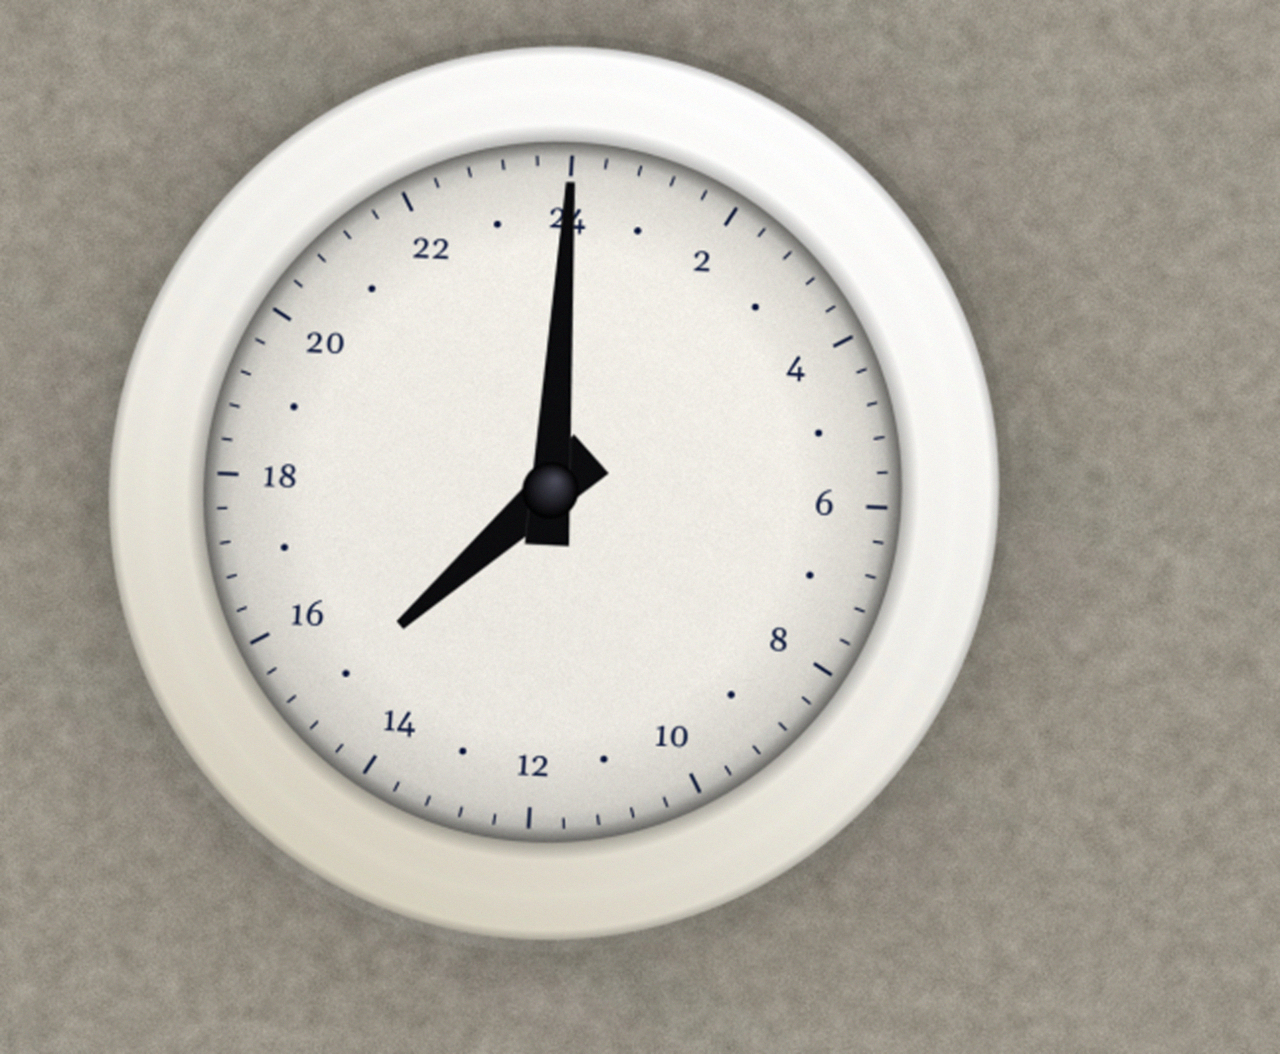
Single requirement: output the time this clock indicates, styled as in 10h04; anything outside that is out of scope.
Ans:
15h00
